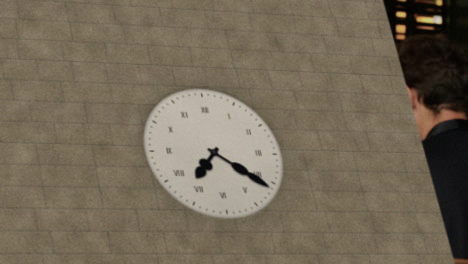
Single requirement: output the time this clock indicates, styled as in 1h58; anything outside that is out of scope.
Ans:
7h21
